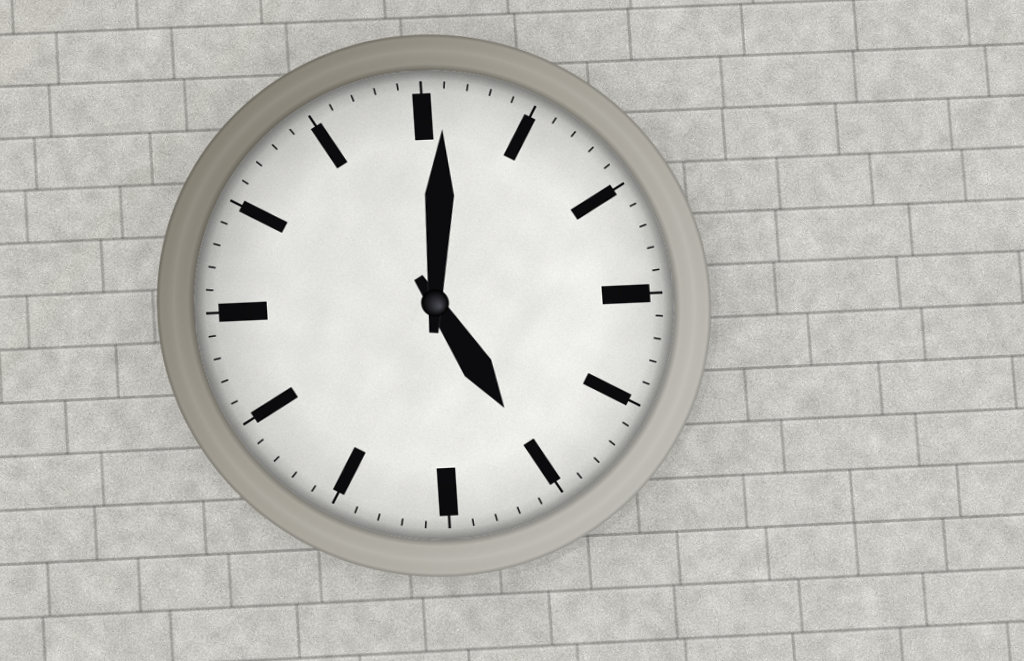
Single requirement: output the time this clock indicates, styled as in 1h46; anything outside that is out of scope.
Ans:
5h01
